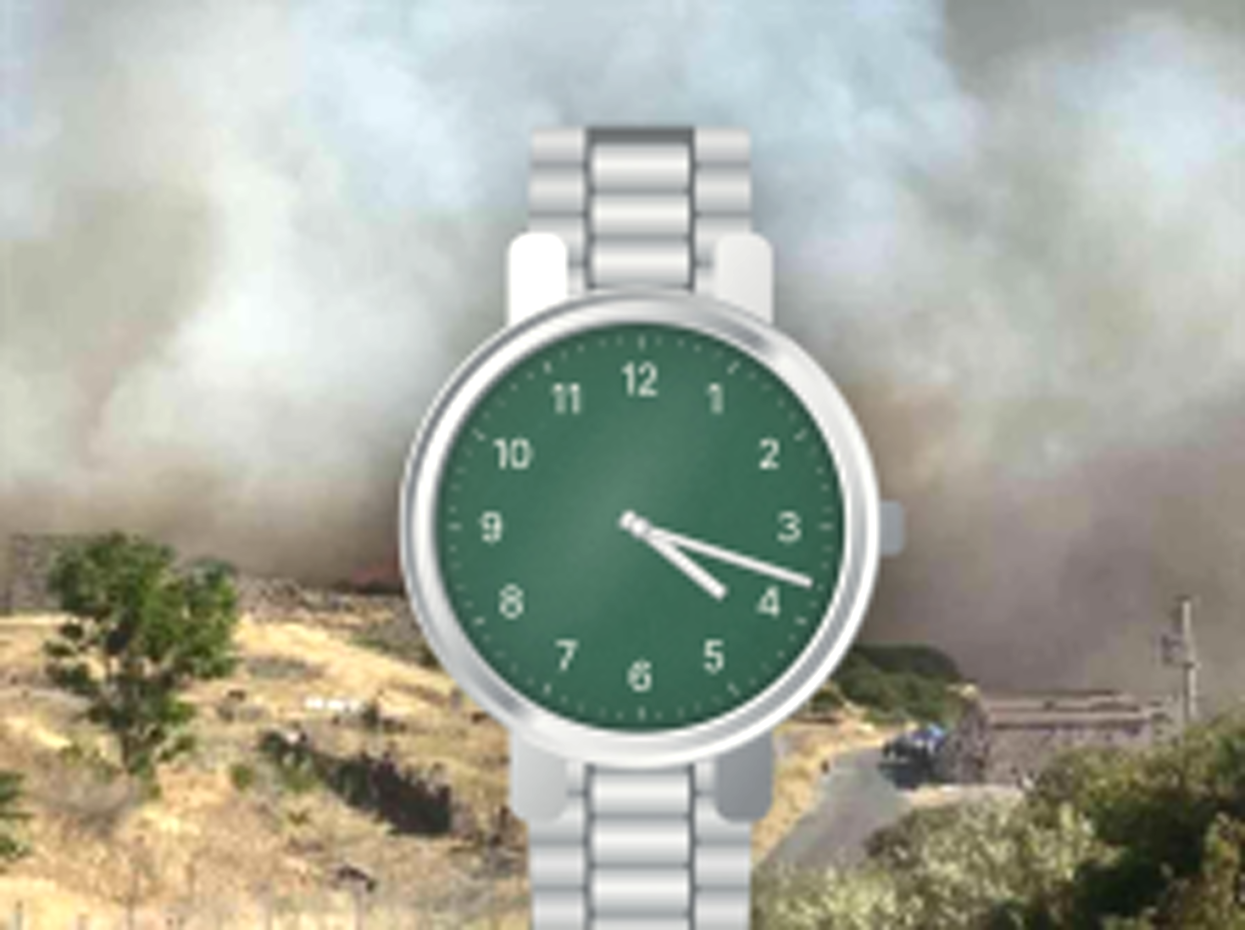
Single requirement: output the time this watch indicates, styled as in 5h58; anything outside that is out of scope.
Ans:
4h18
